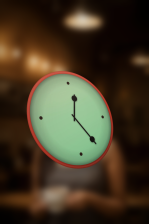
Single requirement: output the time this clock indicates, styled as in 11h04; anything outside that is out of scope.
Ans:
12h24
